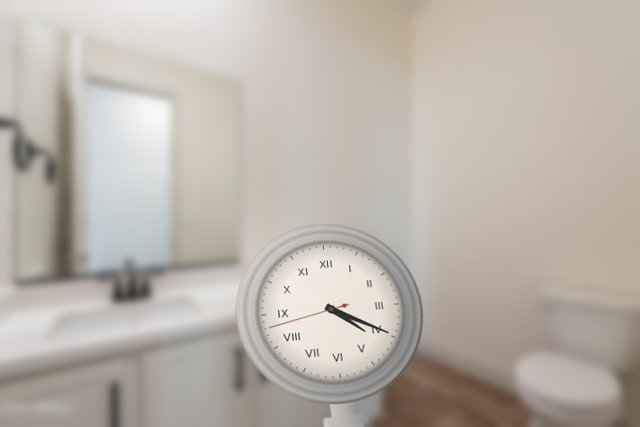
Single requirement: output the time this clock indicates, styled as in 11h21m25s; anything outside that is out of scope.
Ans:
4h19m43s
